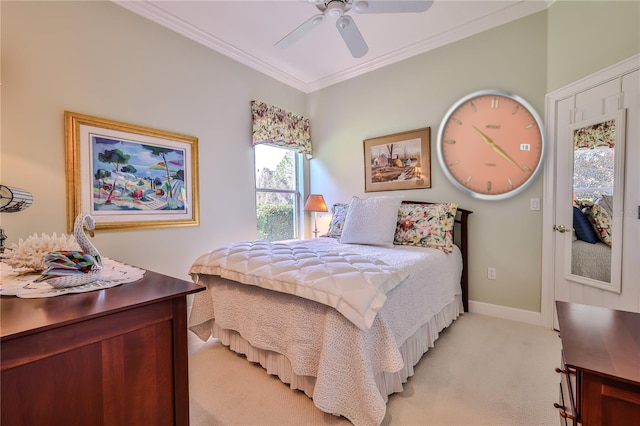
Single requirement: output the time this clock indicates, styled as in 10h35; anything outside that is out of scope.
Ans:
10h21
